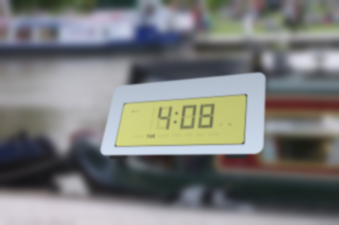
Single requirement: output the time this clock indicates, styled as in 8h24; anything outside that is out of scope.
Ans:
4h08
